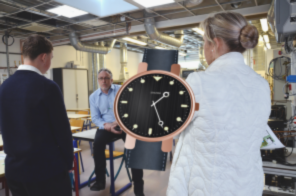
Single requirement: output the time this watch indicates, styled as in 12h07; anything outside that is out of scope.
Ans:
1h26
